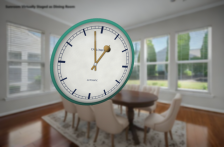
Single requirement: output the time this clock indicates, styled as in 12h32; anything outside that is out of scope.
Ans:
12h58
